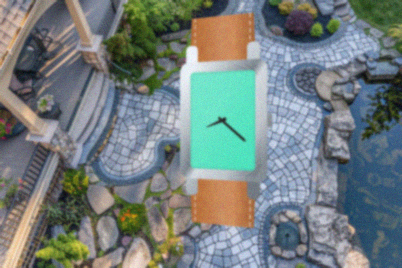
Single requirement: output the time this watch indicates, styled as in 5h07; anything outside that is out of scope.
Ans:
8h21
